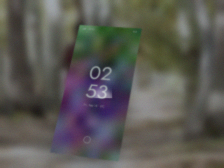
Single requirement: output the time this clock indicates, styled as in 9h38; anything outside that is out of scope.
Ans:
2h53
